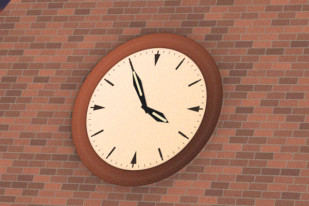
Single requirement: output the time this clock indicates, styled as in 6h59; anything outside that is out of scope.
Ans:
3h55
